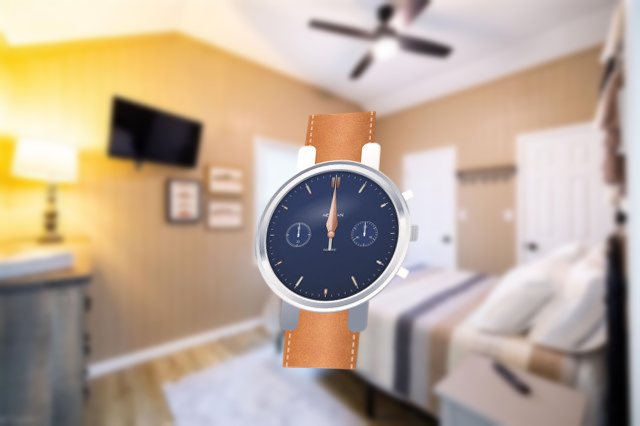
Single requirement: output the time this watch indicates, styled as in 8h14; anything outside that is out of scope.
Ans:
12h00
